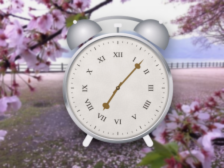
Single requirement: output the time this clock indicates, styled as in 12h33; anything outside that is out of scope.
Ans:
7h07
